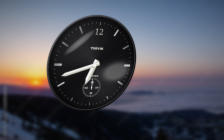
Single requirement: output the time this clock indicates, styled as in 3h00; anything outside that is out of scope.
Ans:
6h42
